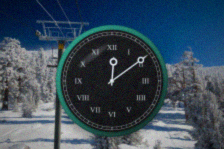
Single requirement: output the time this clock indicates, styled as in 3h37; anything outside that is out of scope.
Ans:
12h09
